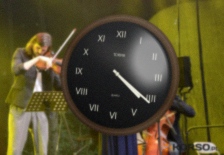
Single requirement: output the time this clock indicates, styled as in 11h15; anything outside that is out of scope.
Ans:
4h21
